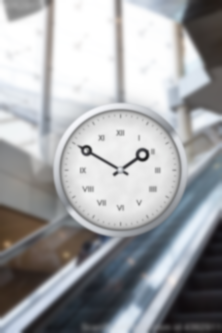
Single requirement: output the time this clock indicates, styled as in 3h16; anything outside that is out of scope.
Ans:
1h50
